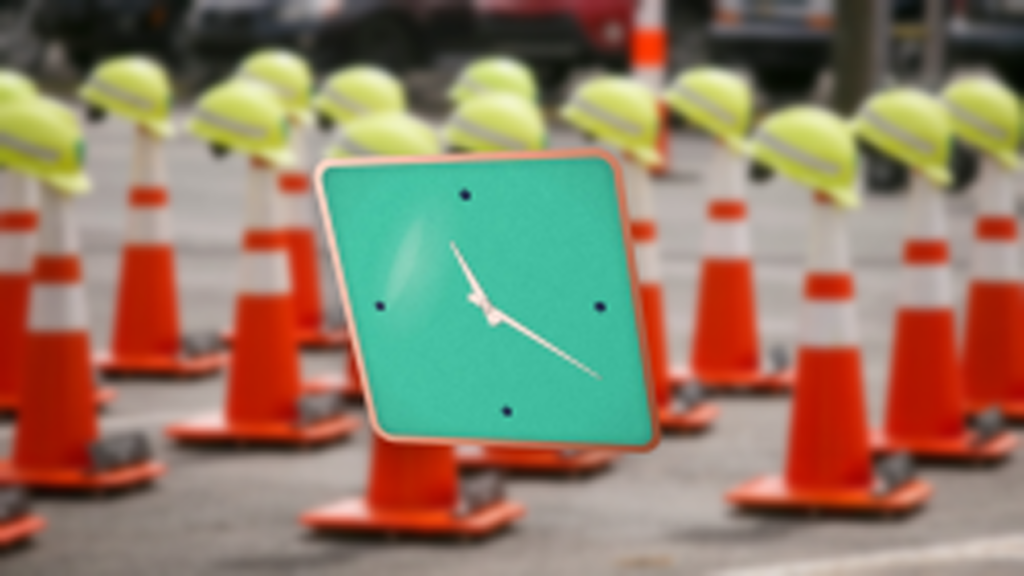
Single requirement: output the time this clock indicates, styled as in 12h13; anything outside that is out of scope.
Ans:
11h21
